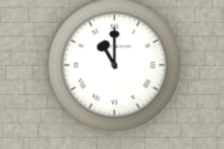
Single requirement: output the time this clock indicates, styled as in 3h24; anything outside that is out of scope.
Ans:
11h00
